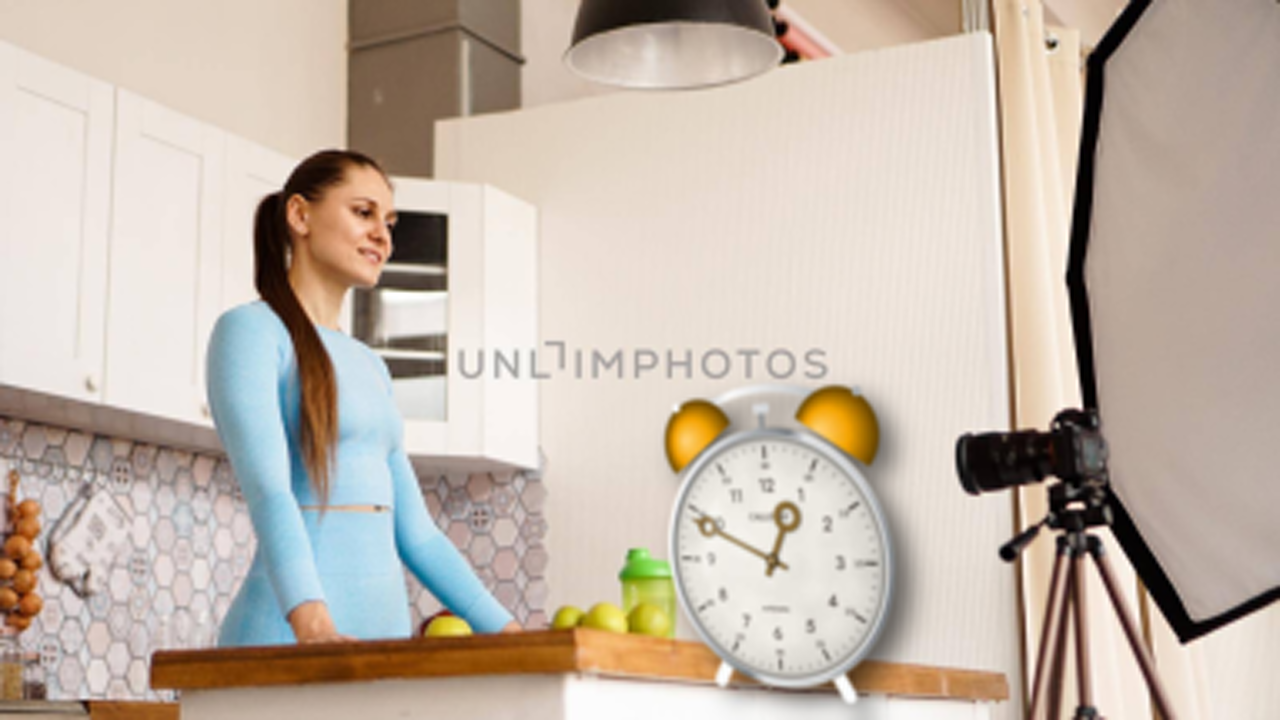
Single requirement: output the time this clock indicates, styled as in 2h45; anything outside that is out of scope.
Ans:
12h49
